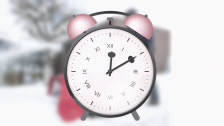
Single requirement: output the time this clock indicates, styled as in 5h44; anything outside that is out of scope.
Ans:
12h10
